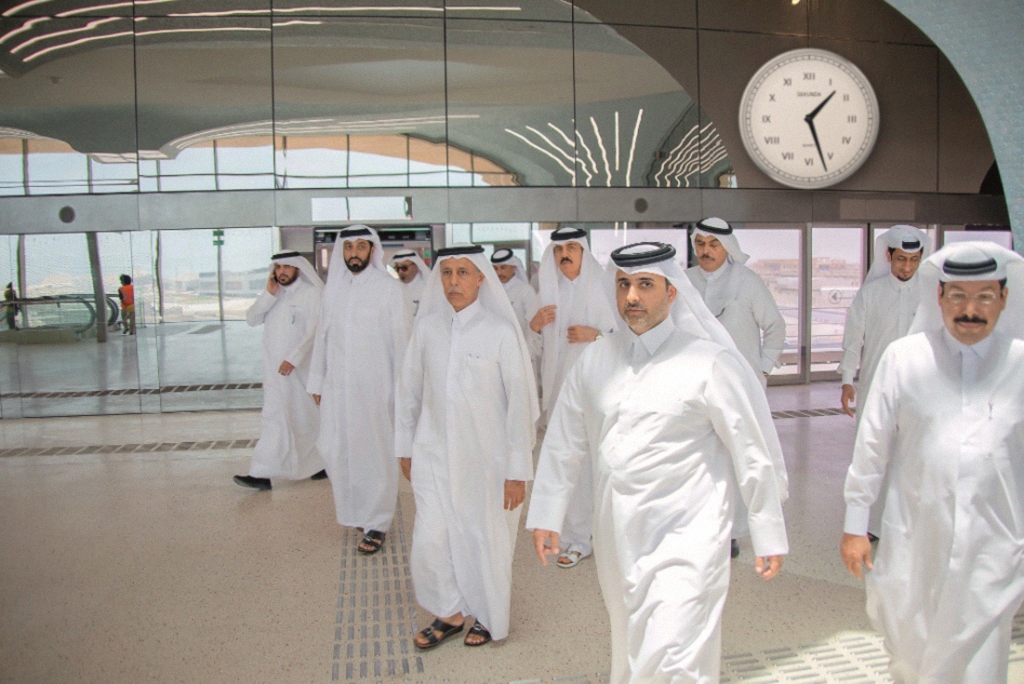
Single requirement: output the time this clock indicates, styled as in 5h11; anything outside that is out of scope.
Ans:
1h27
